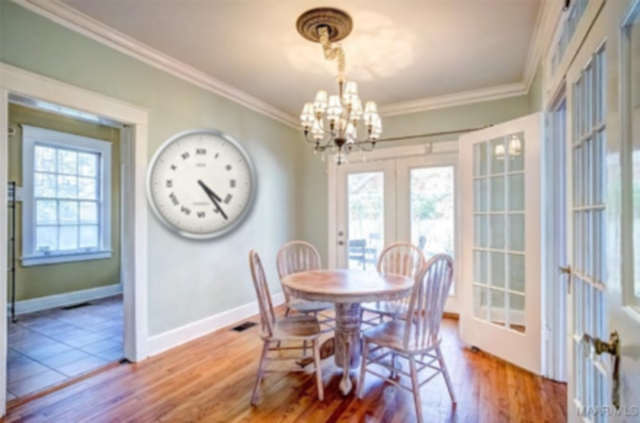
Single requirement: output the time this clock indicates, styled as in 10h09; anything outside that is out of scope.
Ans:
4h24
